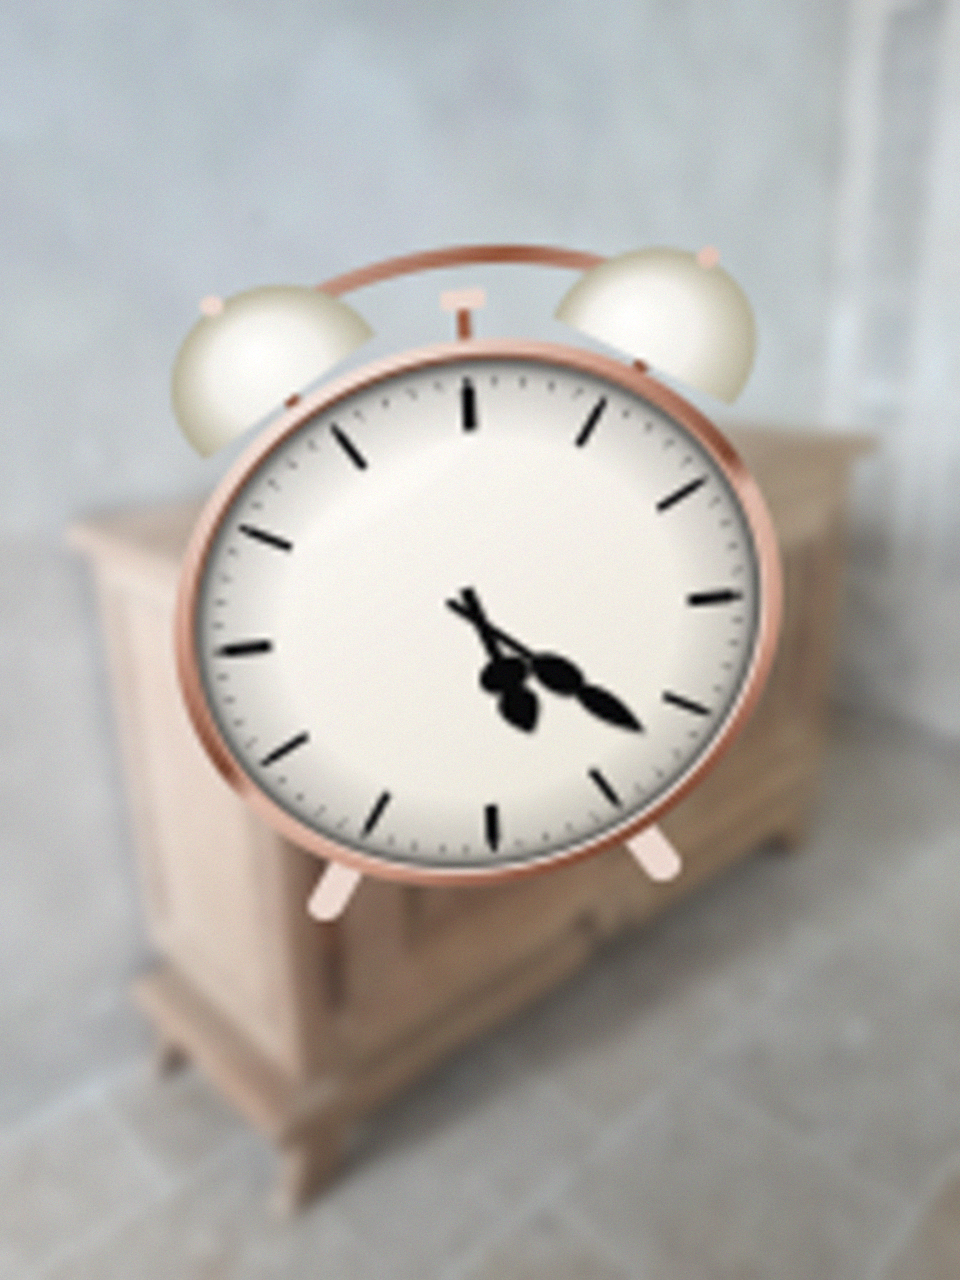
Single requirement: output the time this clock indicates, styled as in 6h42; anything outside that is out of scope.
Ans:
5h22
